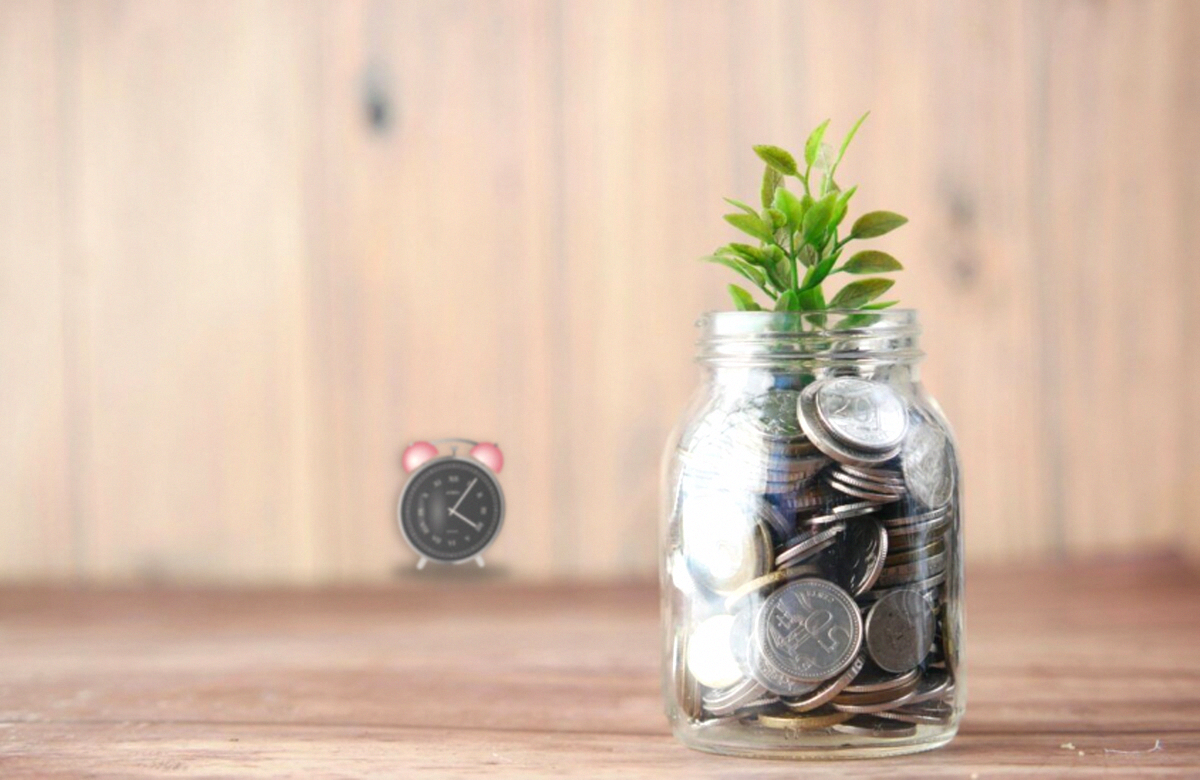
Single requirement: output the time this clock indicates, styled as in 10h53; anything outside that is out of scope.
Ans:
4h06
